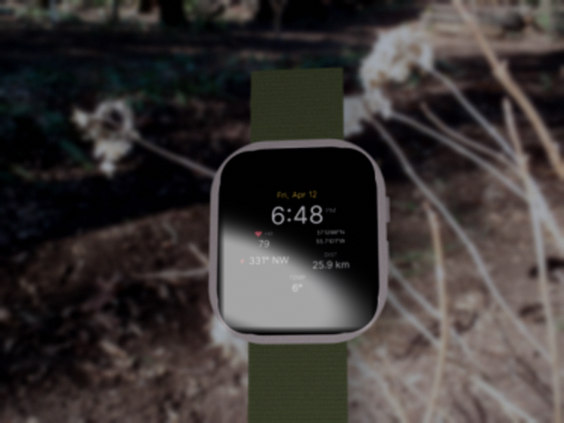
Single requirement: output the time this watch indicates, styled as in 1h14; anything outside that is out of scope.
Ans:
6h48
